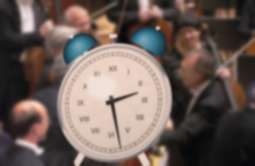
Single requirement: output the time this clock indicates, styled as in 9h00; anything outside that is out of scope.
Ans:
2h28
